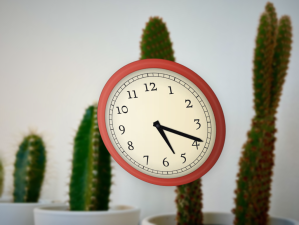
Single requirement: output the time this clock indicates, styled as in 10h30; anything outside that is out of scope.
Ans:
5h19
